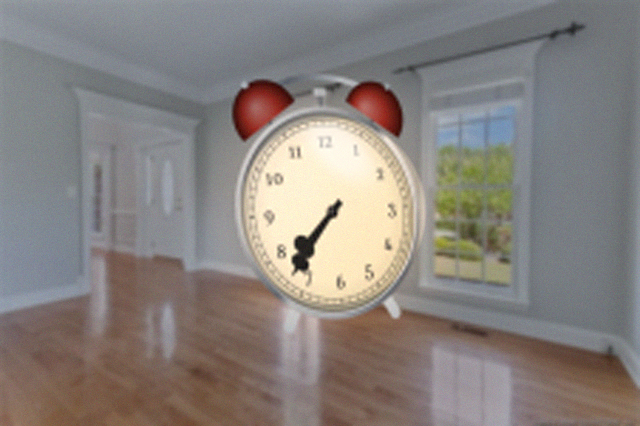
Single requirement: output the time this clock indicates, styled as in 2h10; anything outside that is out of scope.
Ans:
7h37
